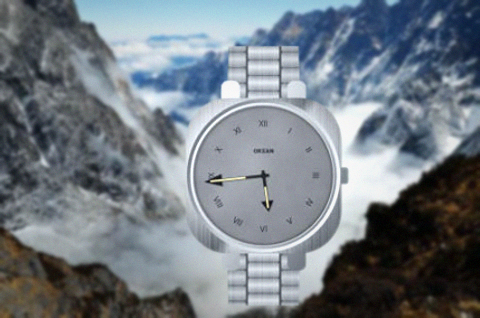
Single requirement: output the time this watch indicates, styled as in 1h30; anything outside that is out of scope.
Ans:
5h44
